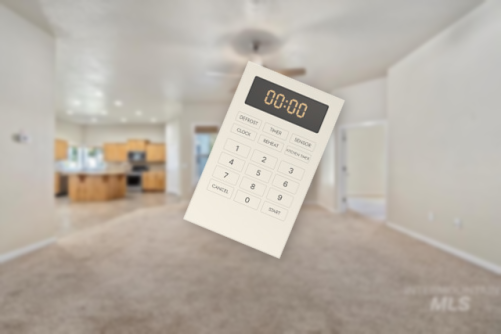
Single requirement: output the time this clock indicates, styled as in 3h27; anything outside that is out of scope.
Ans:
0h00
